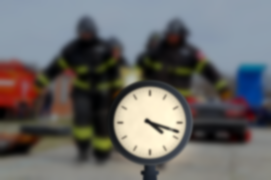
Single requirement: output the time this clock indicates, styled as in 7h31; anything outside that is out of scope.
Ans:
4h18
